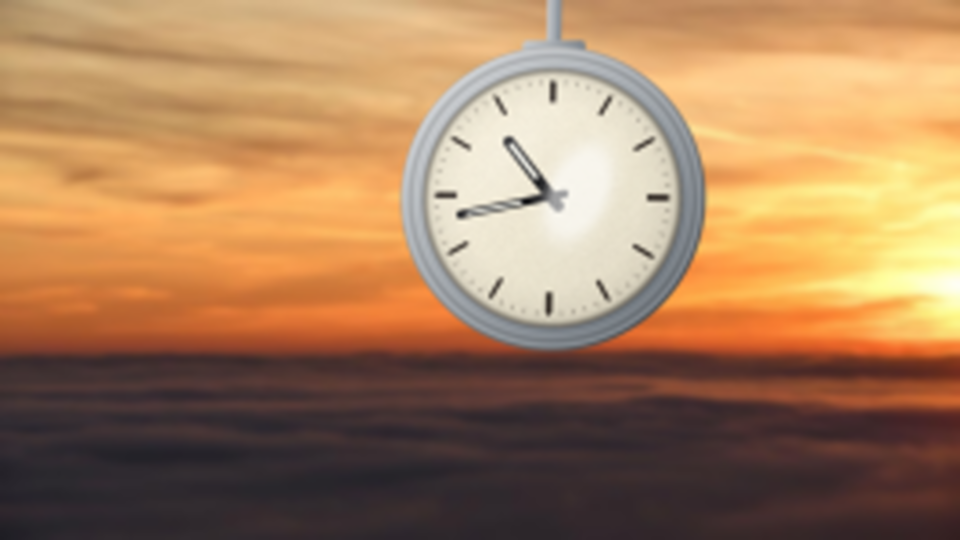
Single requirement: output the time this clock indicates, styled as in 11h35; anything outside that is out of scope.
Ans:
10h43
